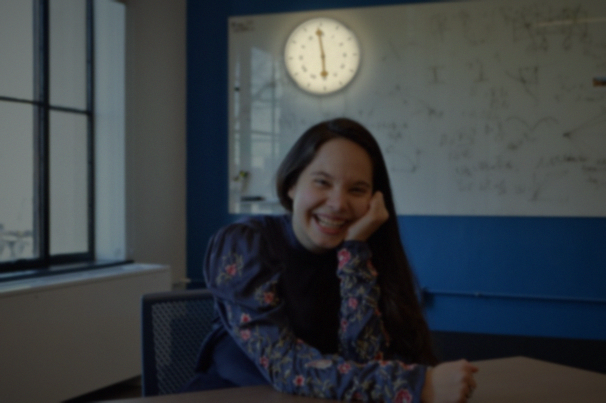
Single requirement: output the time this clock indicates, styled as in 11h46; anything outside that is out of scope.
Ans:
5h59
